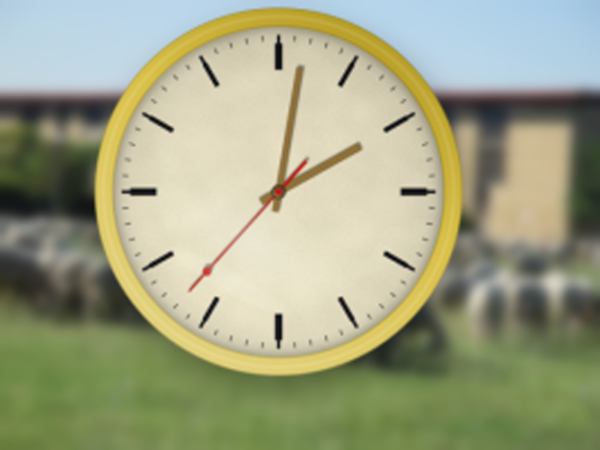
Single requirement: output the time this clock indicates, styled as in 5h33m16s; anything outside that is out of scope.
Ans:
2h01m37s
